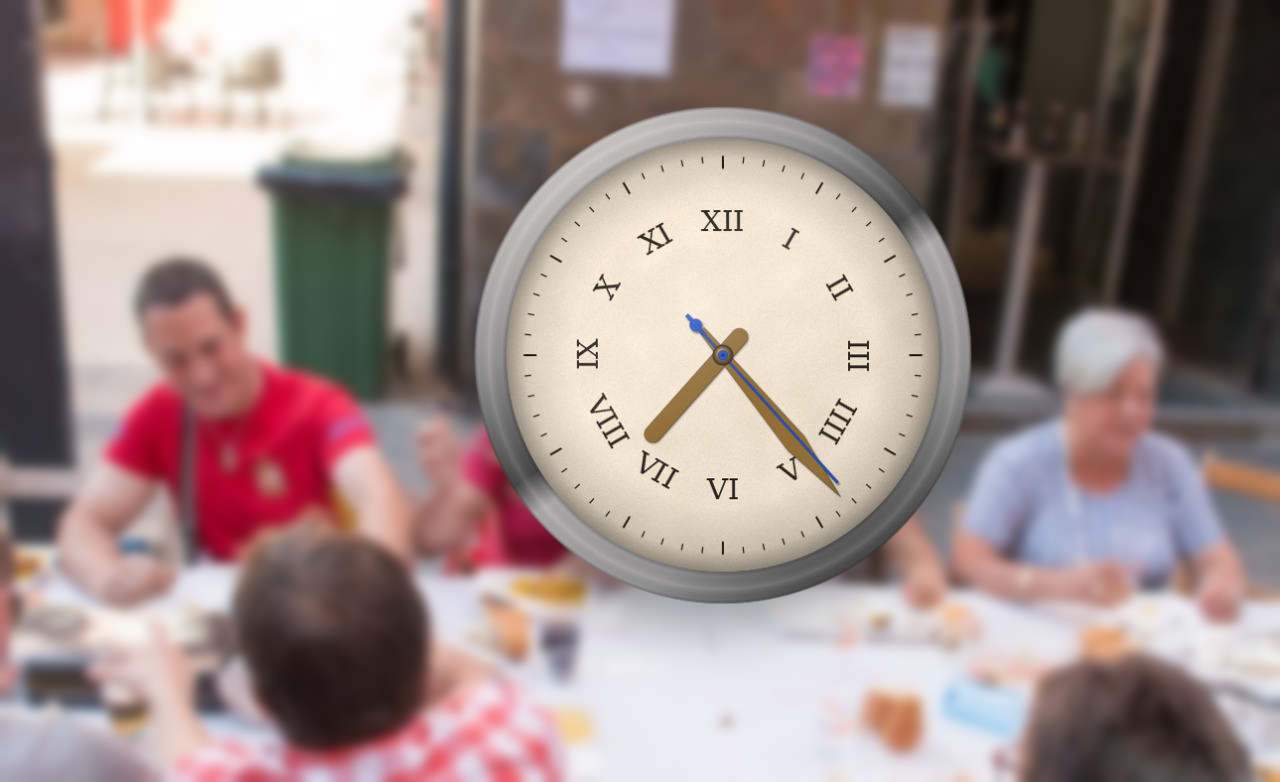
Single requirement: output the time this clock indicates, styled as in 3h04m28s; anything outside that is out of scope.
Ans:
7h23m23s
